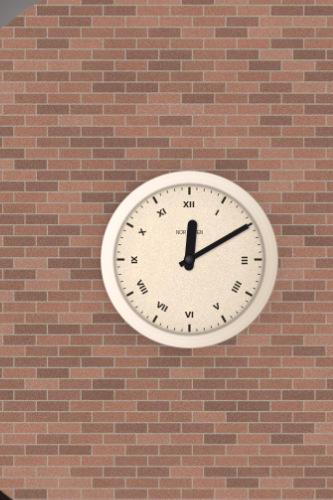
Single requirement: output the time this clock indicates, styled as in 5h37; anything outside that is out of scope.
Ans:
12h10
